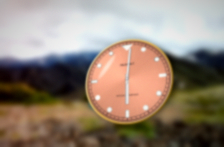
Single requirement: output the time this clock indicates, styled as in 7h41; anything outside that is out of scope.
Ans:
6h01
